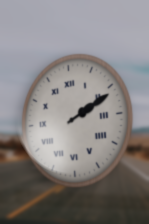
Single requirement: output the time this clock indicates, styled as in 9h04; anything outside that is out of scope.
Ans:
2h11
